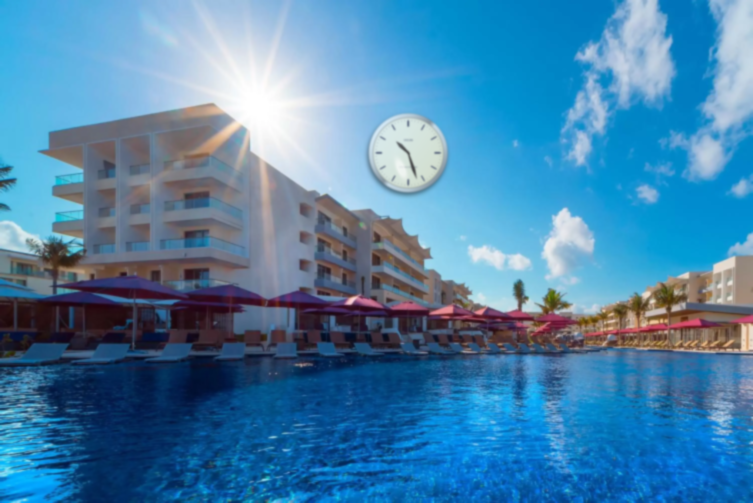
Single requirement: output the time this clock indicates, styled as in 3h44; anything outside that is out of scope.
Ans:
10h27
